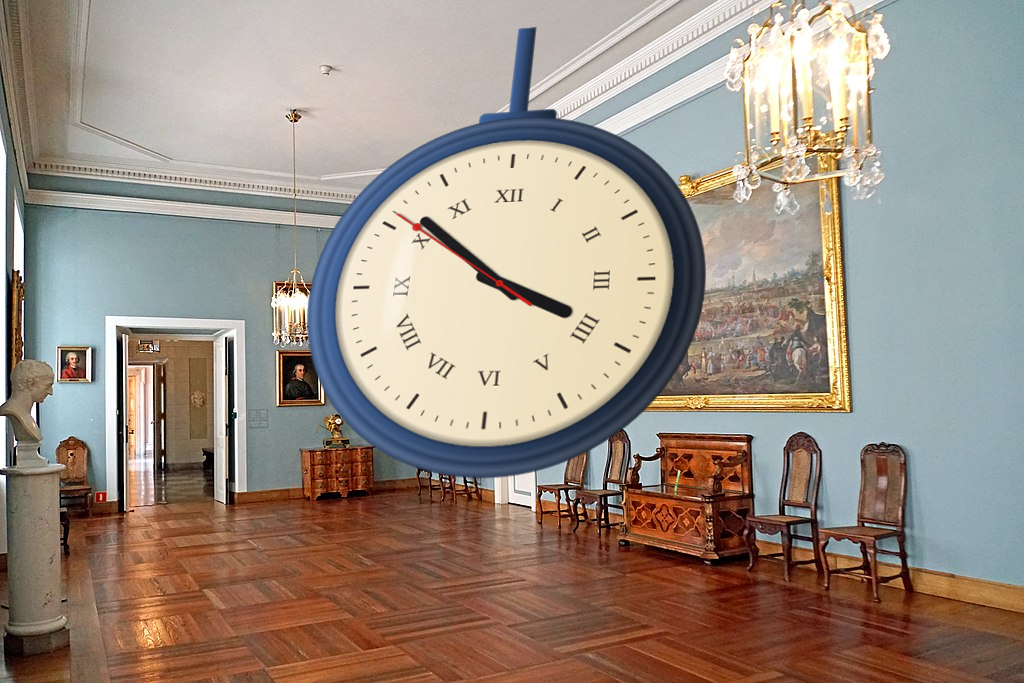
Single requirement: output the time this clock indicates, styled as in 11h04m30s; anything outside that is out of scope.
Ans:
3h51m51s
